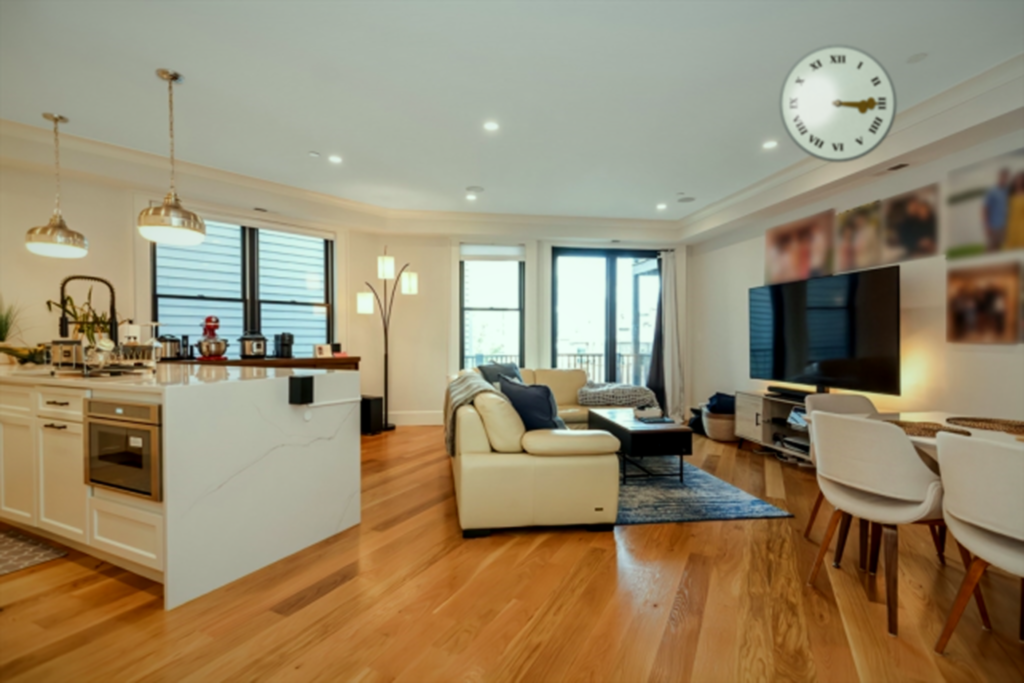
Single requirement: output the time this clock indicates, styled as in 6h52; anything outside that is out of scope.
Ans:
3h15
